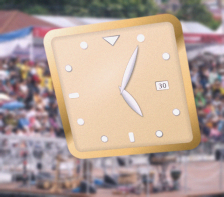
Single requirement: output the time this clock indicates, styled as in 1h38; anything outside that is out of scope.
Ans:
5h05
